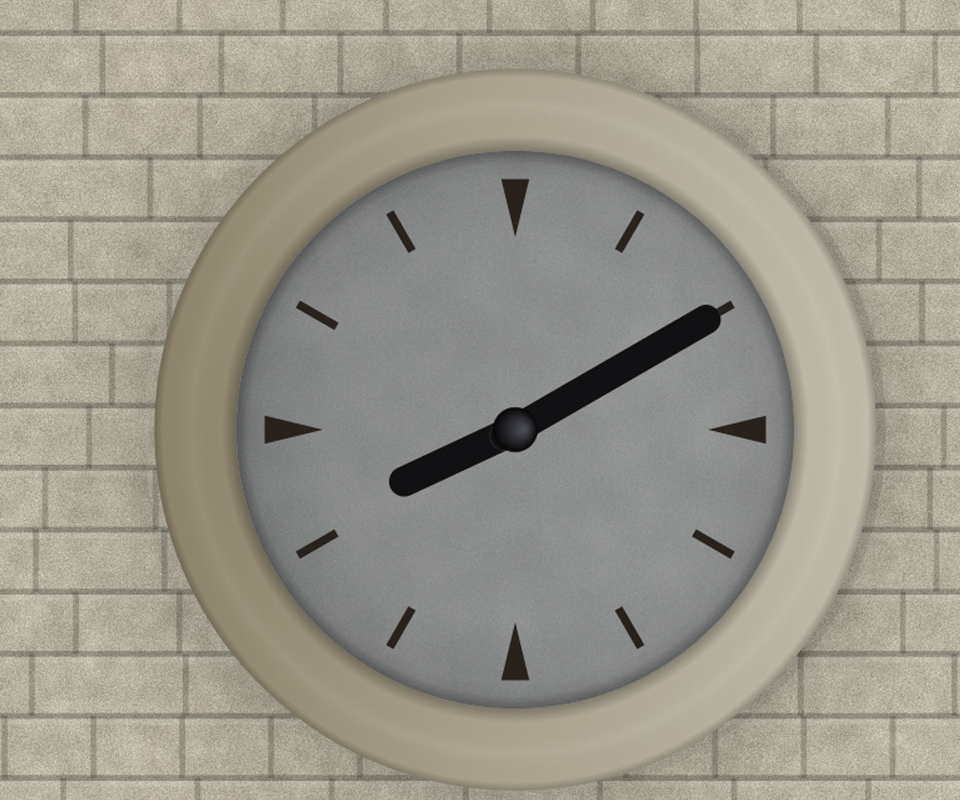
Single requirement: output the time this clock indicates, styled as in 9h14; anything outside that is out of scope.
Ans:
8h10
